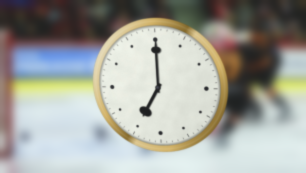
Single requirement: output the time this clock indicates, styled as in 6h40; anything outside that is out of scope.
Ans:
7h00
